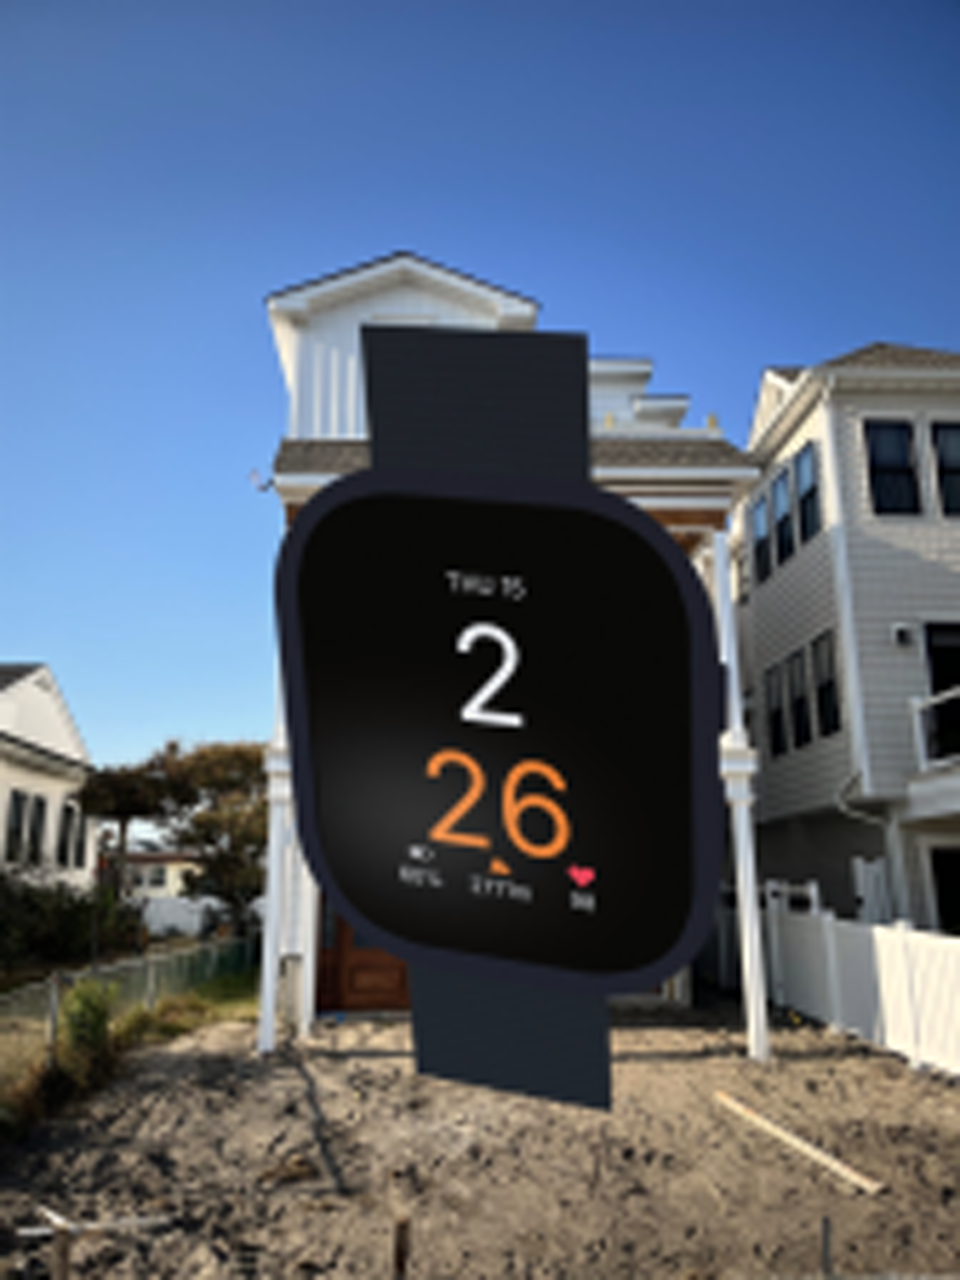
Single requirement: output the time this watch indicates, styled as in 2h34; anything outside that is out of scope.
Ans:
2h26
